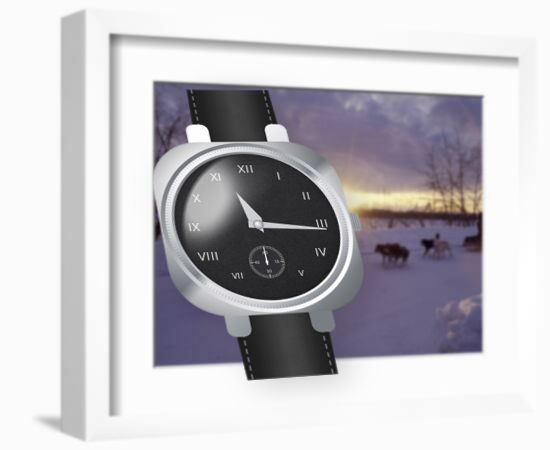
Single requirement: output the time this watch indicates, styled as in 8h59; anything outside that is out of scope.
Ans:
11h16
